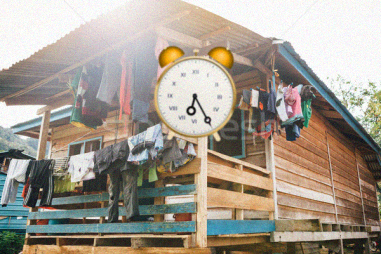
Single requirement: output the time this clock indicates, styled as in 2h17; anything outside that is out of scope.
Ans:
6h25
